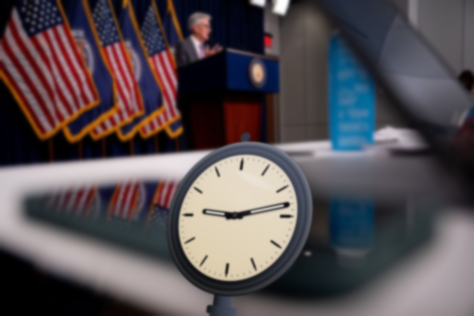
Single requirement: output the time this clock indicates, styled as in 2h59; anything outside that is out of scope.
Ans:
9h13
